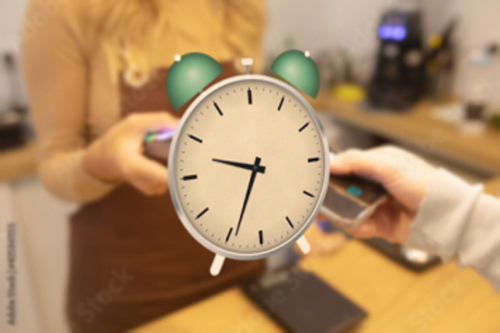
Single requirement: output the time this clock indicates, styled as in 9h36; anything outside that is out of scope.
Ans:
9h34
